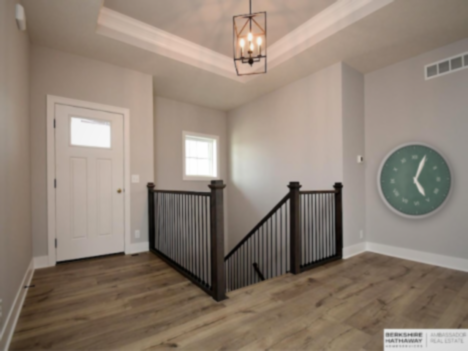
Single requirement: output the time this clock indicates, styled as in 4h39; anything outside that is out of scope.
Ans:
5h04
